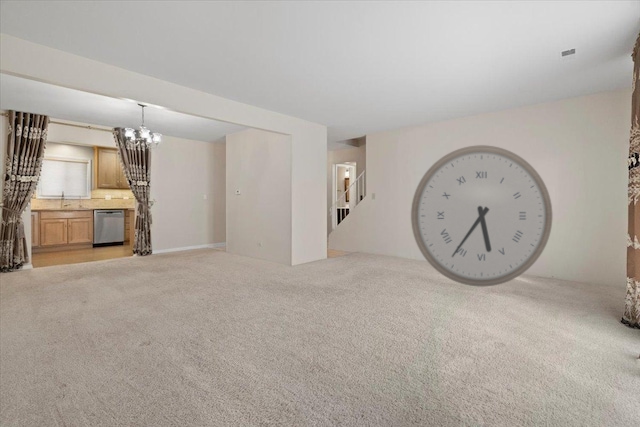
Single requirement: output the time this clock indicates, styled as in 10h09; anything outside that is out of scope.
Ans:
5h36
